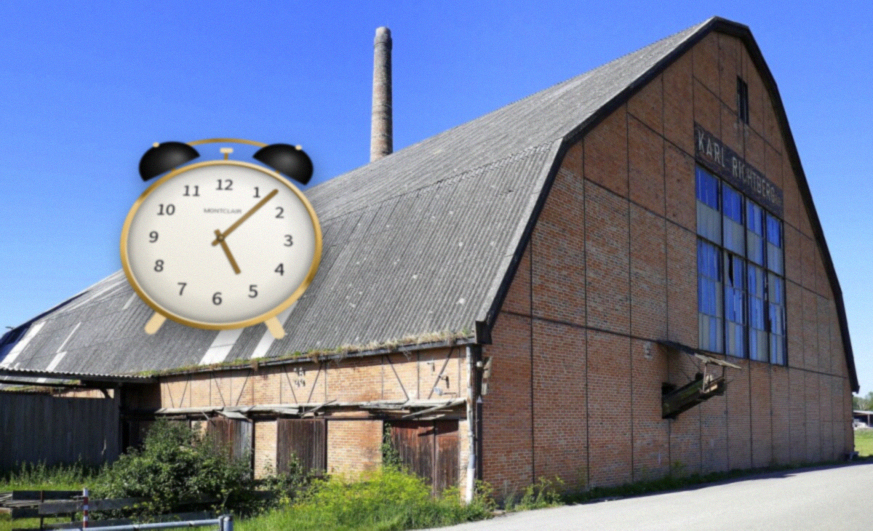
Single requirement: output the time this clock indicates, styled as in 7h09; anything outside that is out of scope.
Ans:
5h07
